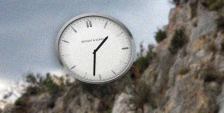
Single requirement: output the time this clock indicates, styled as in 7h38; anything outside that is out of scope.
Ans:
1h32
